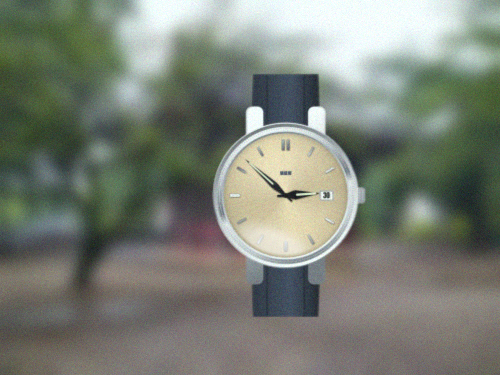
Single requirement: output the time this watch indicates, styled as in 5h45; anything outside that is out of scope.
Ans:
2h52
